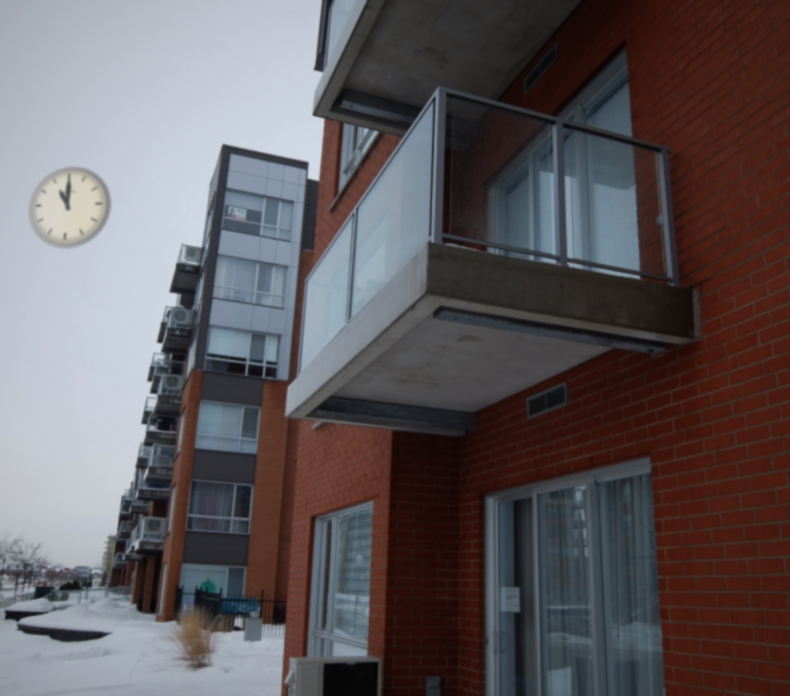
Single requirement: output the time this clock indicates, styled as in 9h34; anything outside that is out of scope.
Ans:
11h00
